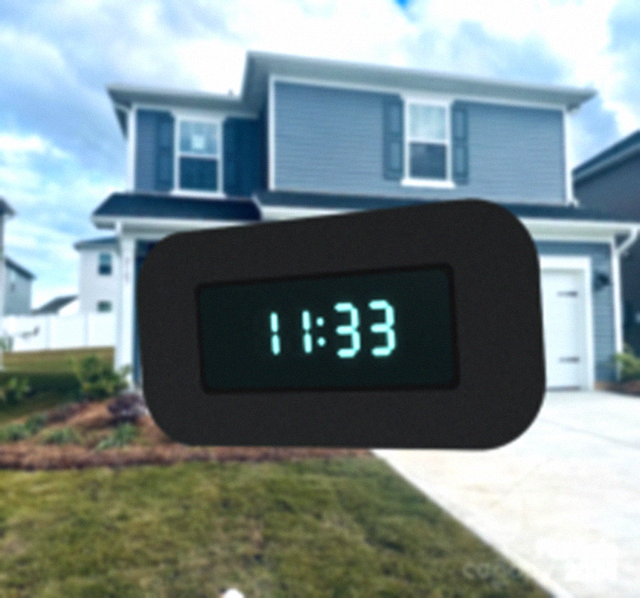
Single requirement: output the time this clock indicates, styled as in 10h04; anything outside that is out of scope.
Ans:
11h33
